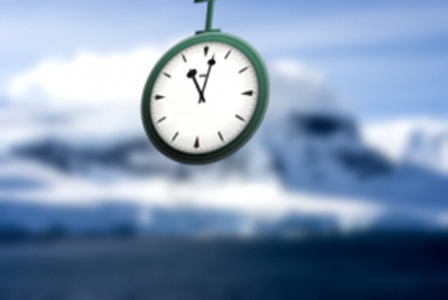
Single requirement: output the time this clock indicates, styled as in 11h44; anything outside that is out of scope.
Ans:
11h02
